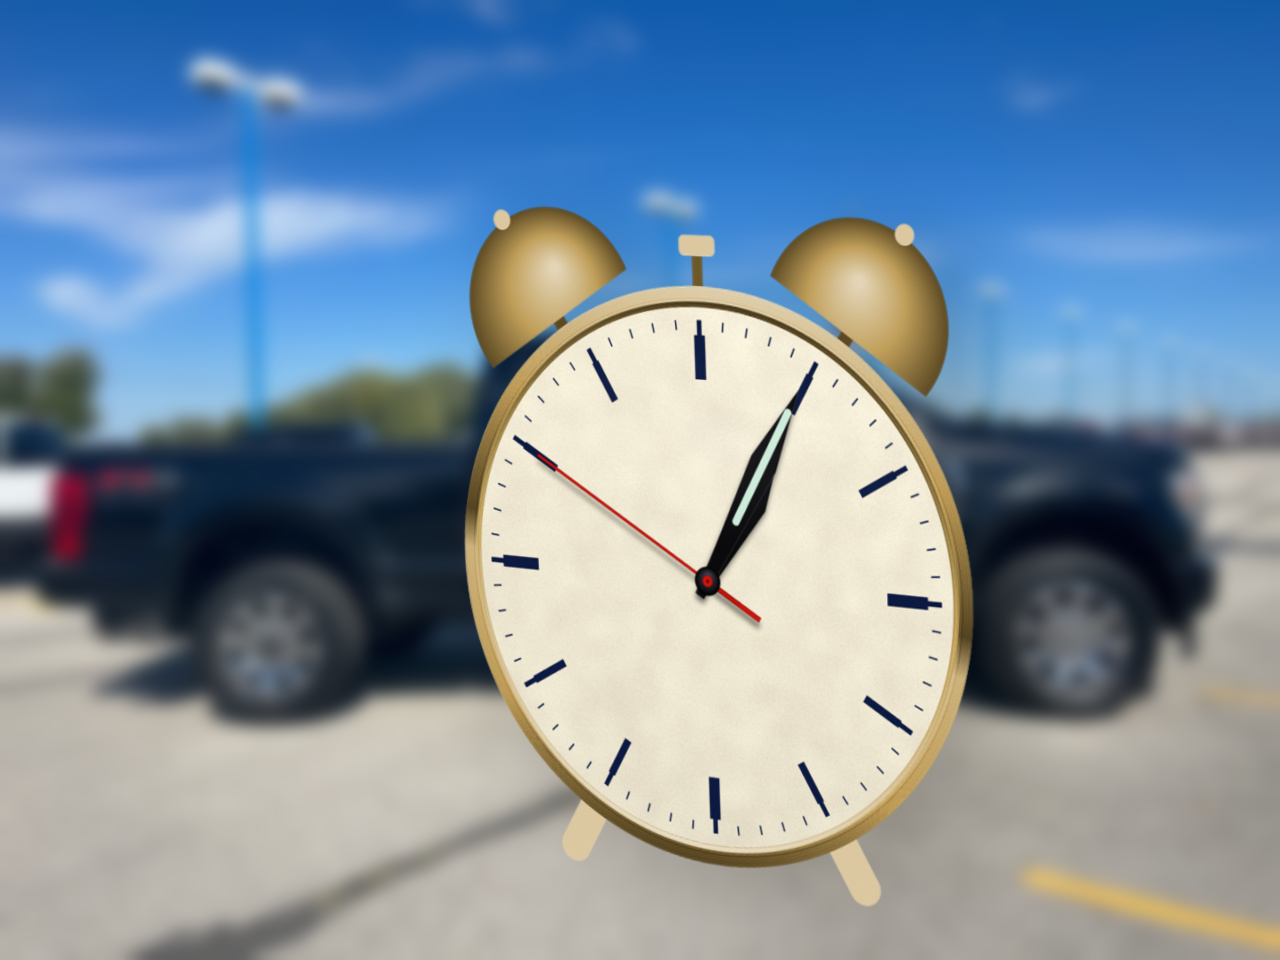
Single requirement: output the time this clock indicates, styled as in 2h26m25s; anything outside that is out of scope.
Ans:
1h04m50s
